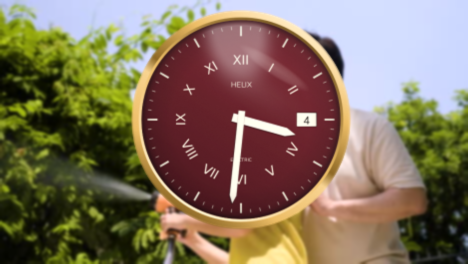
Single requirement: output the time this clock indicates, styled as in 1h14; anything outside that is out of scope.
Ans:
3h31
